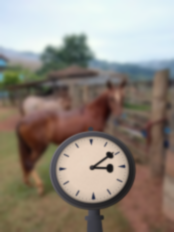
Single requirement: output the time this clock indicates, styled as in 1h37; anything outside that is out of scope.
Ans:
3h09
